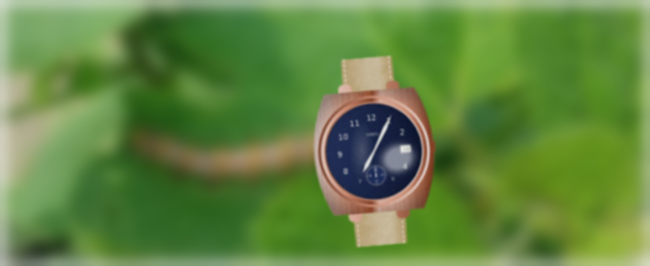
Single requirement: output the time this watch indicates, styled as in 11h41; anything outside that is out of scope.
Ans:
7h05
